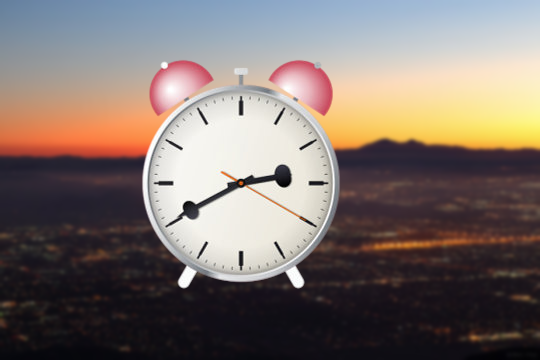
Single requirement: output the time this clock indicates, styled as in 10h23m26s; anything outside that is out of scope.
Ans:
2h40m20s
